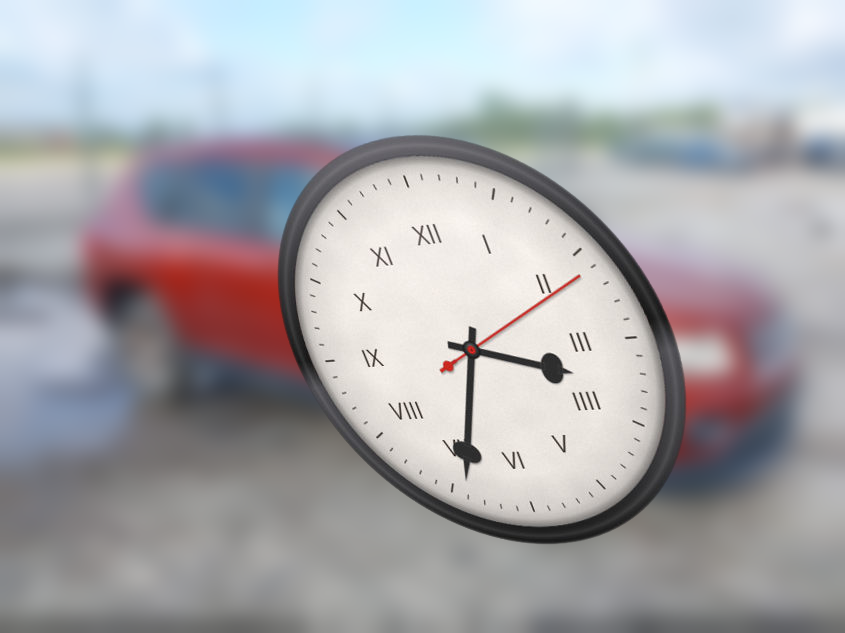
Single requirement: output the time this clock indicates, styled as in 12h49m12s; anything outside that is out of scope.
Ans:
3h34m11s
